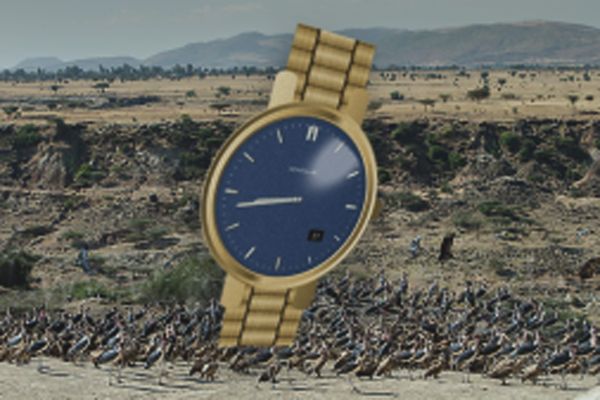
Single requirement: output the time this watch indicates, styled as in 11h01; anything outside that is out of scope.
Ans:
8h43
